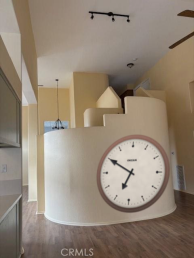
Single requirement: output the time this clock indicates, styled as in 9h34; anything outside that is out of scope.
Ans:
6h50
